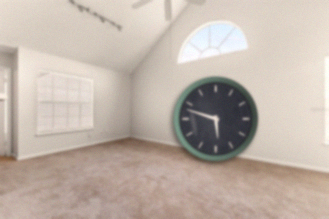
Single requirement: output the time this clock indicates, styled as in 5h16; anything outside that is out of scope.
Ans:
5h48
